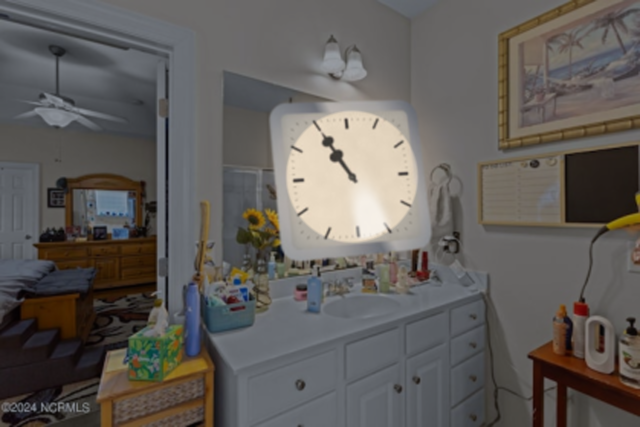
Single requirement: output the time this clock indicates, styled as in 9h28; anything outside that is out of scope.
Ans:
10h55
